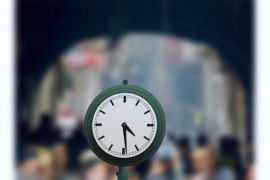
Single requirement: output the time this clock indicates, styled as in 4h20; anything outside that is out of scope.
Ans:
4h29
